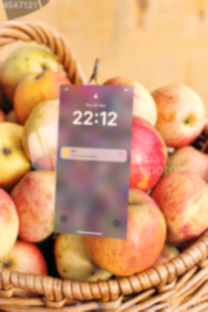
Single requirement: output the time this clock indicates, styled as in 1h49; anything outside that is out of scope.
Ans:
22h12
